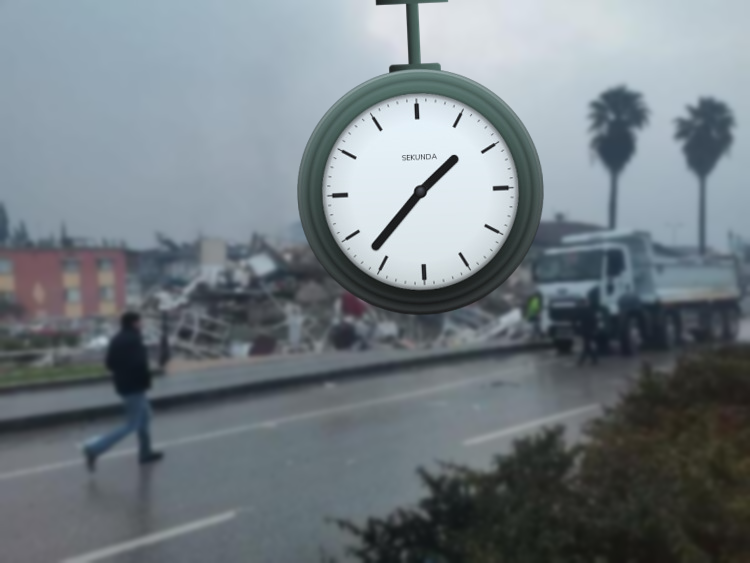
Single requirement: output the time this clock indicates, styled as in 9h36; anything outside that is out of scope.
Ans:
1h37
